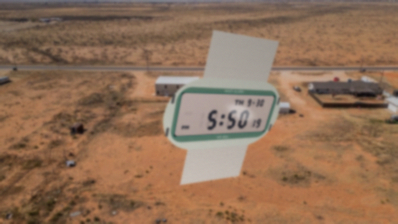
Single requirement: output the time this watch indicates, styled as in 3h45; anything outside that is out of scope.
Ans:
5h50
